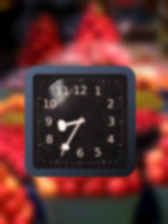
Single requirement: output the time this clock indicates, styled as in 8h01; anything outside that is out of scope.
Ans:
8h35
